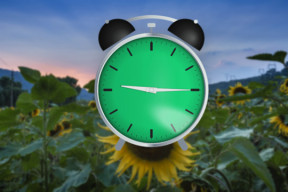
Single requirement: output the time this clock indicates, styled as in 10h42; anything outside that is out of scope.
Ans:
9h15
